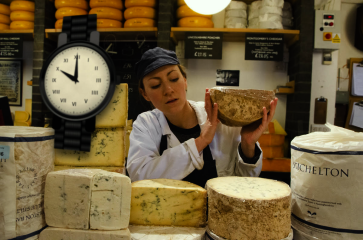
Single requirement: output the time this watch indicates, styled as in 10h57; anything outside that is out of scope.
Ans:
10h00
